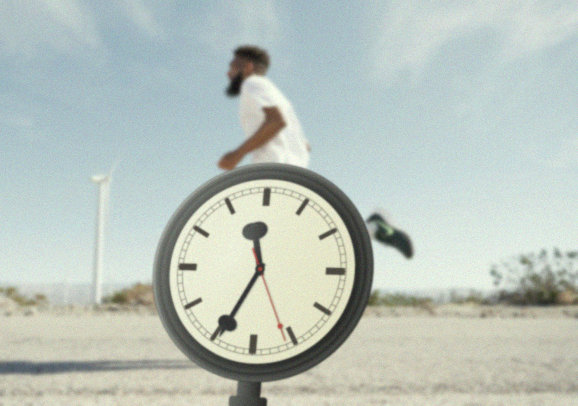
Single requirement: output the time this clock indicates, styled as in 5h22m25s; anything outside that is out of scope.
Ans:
11h34m26s
